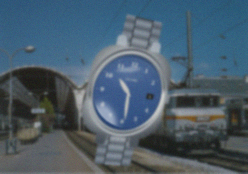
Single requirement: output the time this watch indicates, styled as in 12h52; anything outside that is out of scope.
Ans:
10h29
